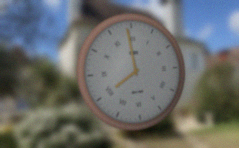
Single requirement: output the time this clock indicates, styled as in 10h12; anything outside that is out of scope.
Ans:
7h59
